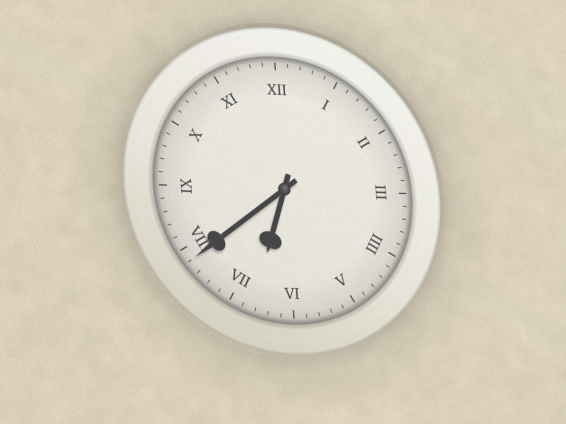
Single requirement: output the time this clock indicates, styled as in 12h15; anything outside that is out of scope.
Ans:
6h39
